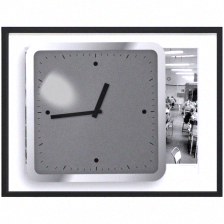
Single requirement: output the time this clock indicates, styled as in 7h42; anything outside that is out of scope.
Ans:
12h44
